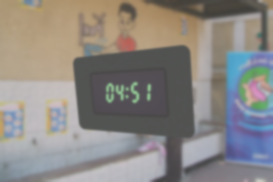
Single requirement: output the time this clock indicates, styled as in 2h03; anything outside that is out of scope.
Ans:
4h51
